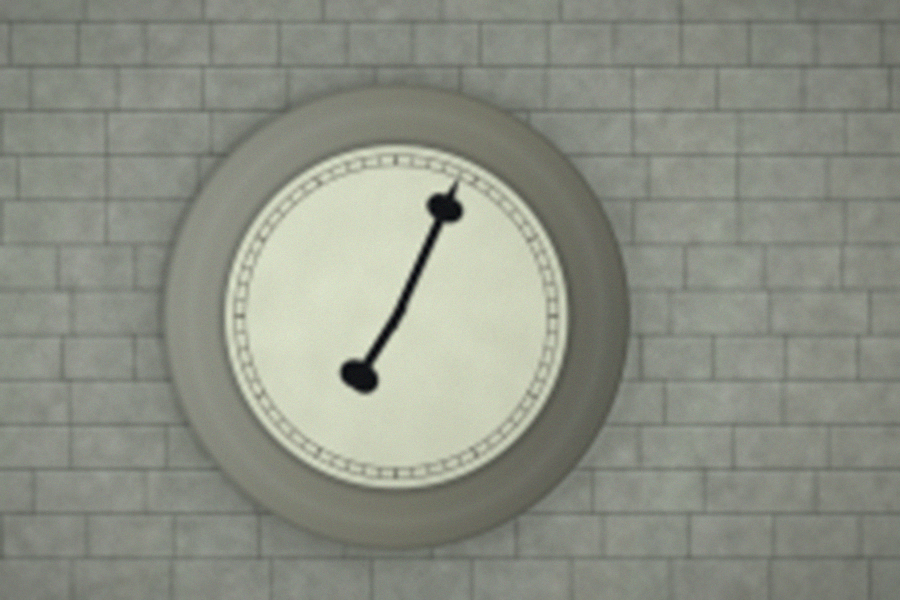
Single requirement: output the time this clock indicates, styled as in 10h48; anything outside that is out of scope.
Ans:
7h04
